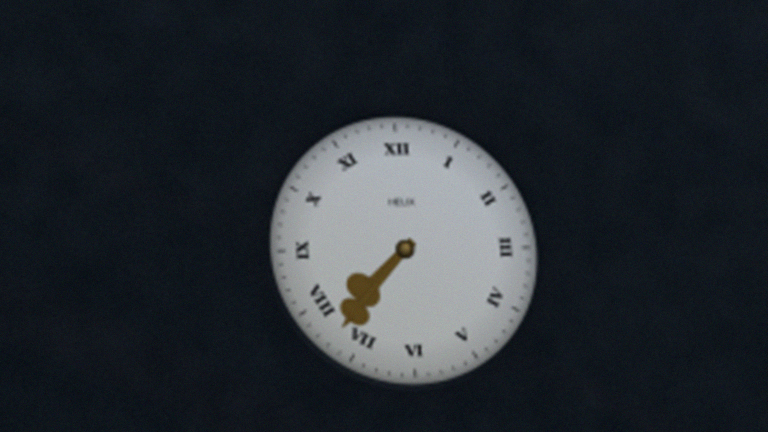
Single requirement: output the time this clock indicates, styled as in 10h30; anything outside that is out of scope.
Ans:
7h37
